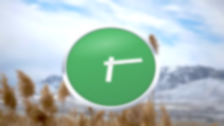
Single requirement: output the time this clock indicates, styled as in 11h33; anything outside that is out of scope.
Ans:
6h14
